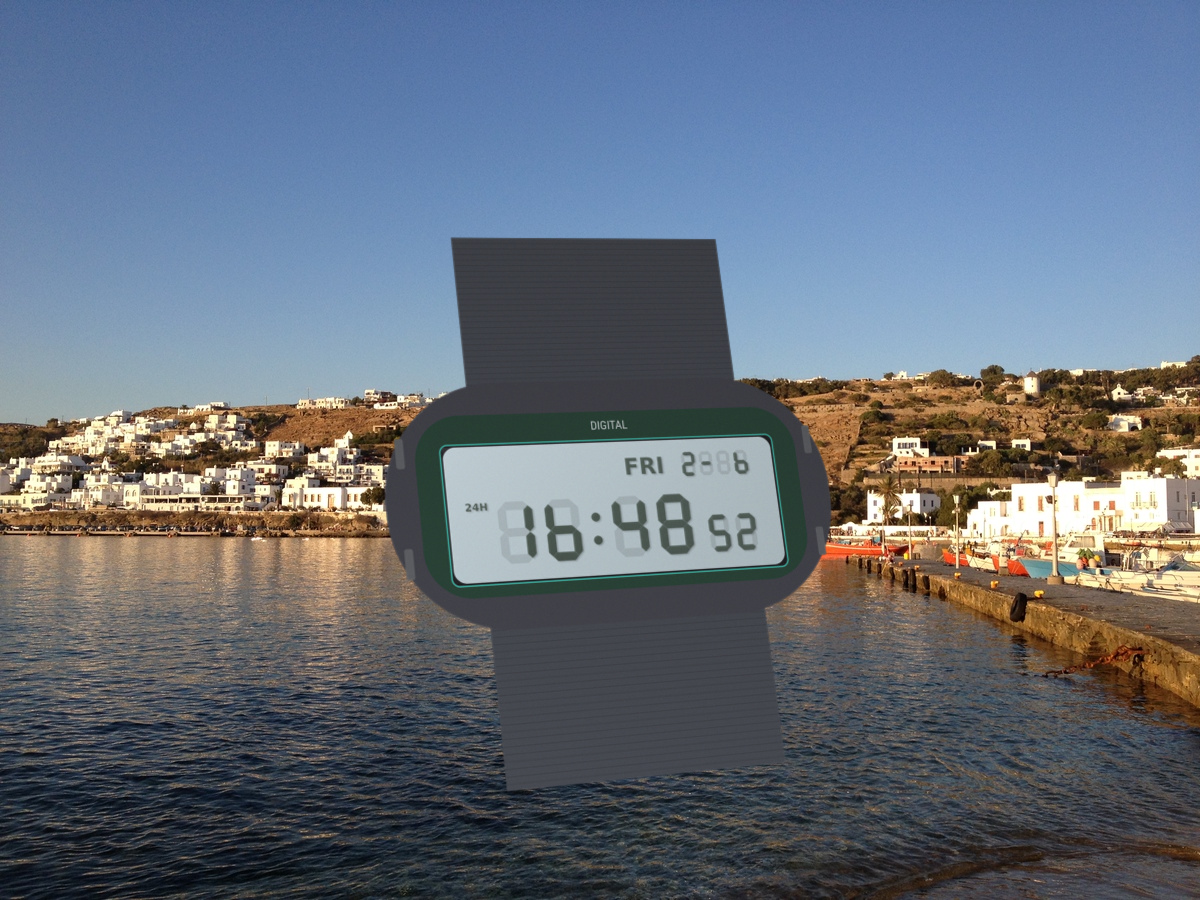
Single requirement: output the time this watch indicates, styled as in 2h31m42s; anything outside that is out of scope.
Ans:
16h48m52s
